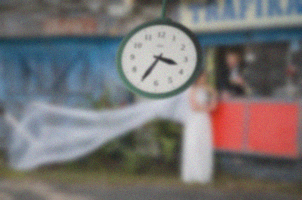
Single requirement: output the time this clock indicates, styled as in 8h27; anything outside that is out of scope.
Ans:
3h35
